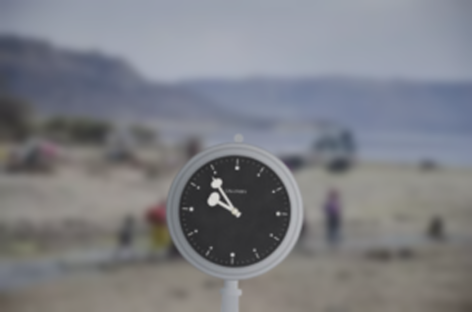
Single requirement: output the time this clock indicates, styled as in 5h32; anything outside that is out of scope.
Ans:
9h54
